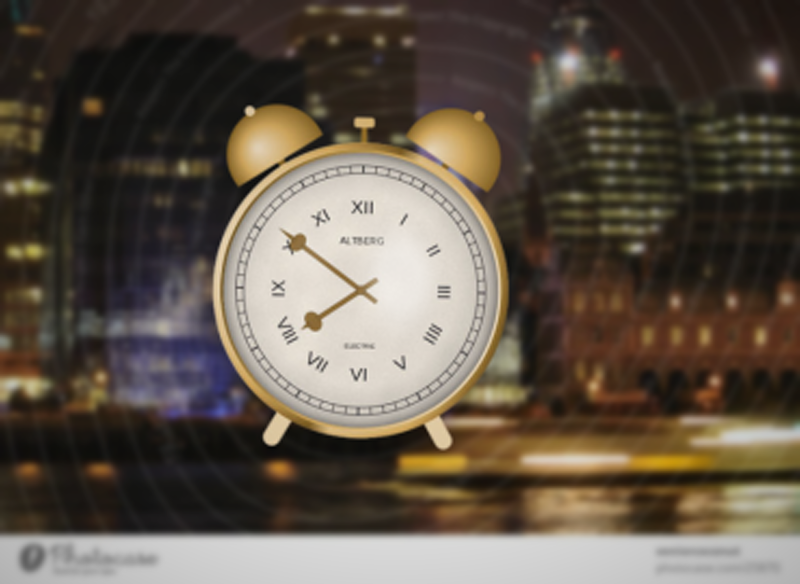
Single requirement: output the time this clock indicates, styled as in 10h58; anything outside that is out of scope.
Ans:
7h51
